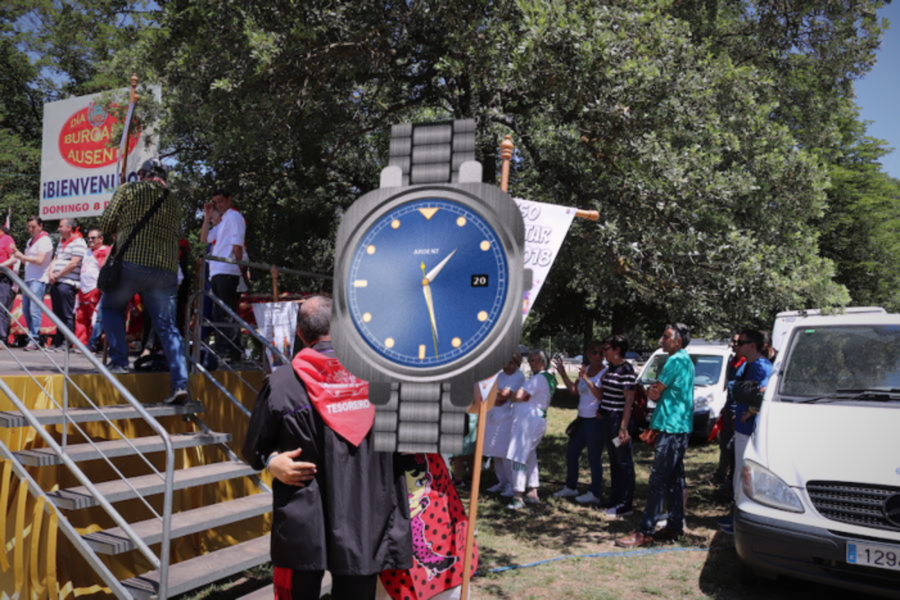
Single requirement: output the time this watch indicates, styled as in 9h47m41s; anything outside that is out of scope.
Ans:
1h27m28s
